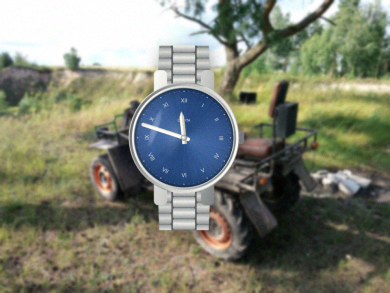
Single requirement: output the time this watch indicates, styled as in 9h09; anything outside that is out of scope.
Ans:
11h48
